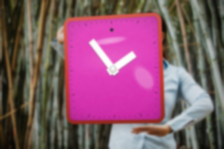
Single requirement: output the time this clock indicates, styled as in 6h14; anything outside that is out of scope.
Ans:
1h54
